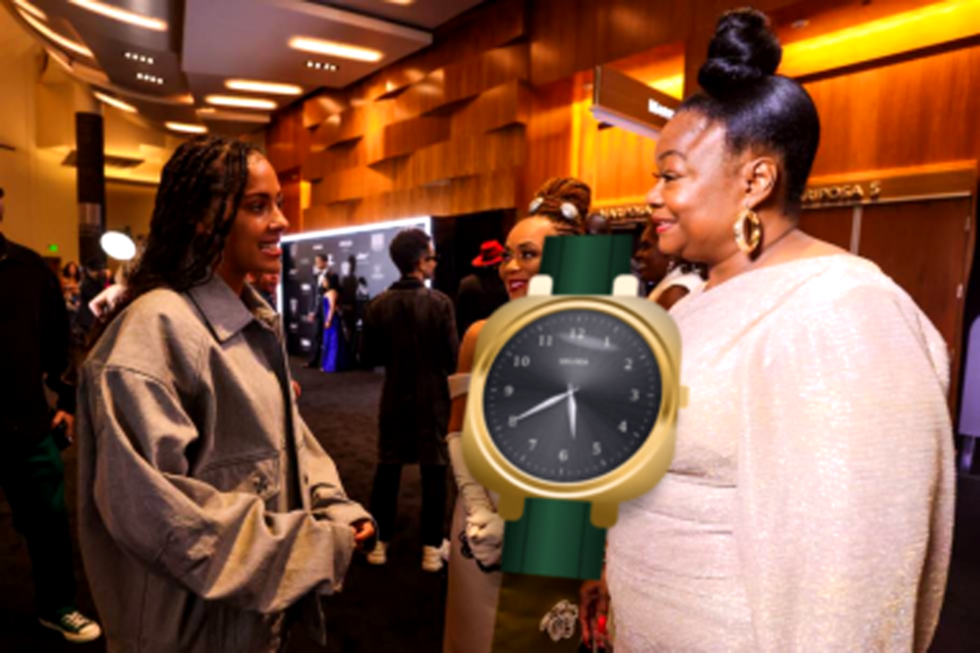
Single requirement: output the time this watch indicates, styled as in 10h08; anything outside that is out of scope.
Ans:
5h40
